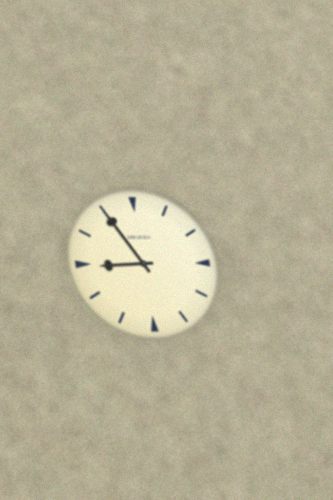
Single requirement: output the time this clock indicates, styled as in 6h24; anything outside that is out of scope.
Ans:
8h55
